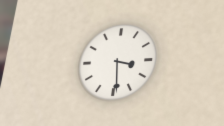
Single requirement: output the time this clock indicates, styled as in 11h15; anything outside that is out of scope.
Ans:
3h29
